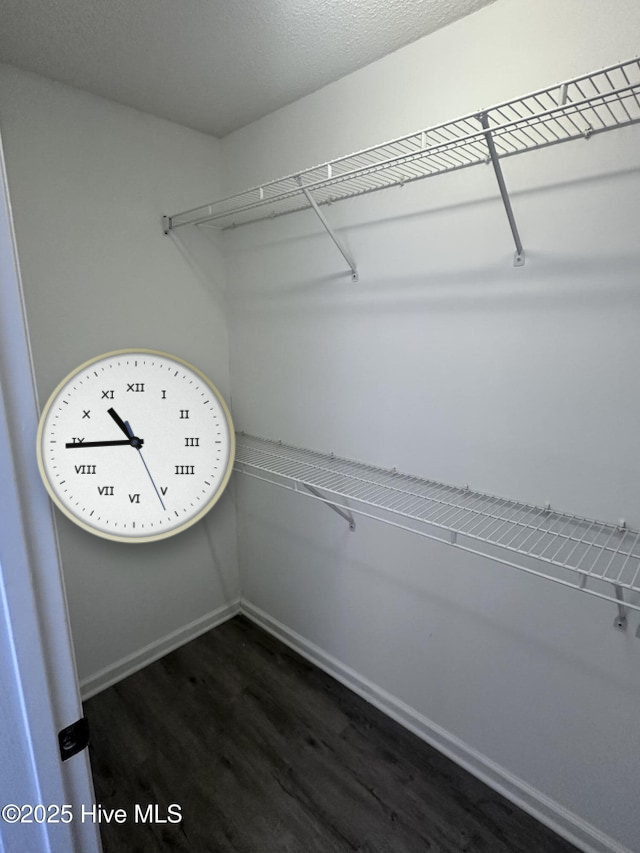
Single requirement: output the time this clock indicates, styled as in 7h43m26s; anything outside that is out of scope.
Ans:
10h44m26s
